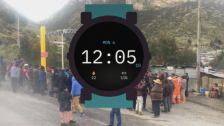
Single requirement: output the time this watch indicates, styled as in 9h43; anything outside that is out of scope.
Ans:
12h05
